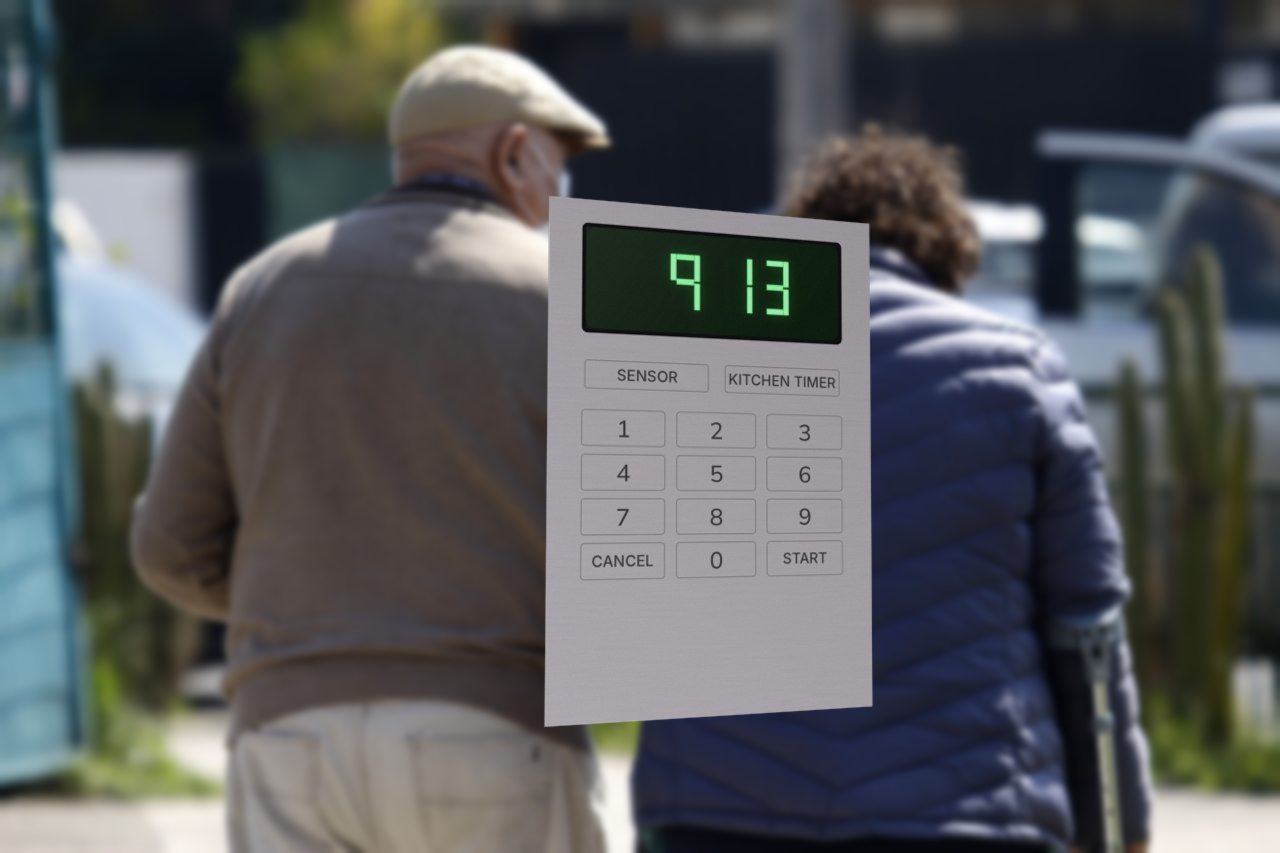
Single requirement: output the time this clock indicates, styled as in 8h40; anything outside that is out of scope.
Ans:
9h13
